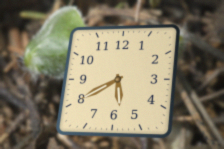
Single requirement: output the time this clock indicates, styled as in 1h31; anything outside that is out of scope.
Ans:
5h40
